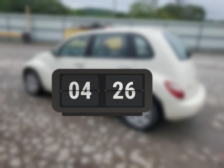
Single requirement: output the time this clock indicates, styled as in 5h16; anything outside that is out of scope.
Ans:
4h26
